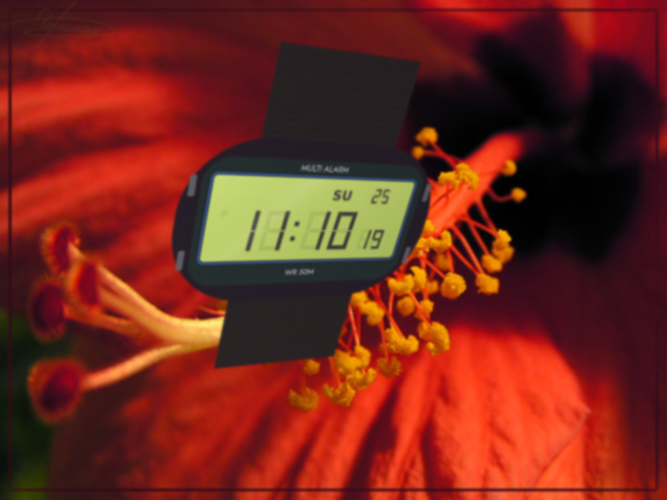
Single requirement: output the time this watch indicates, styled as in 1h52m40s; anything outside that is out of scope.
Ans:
11h10m19s
